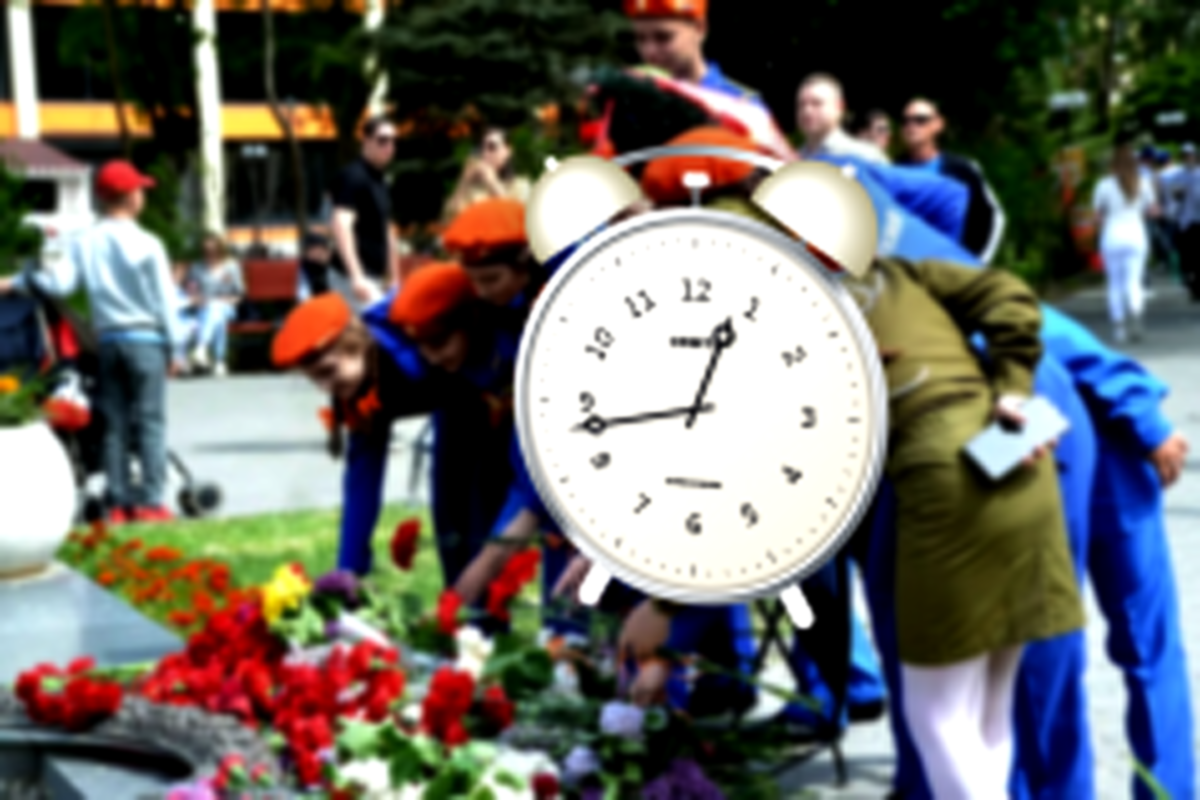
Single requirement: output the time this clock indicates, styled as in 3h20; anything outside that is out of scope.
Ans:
12h43
